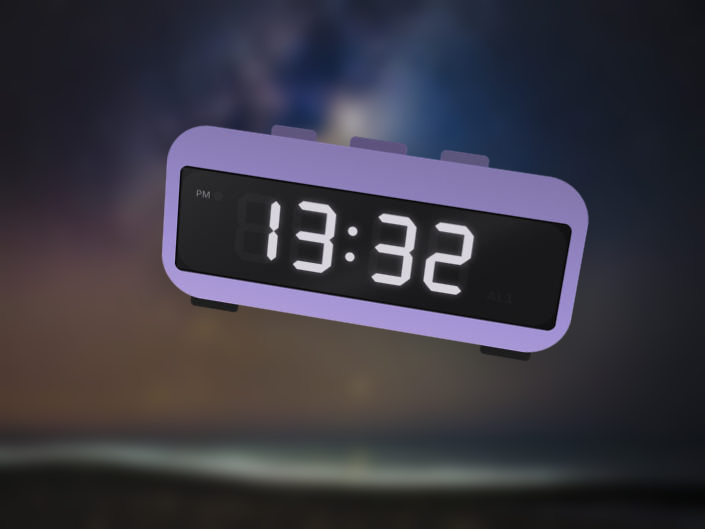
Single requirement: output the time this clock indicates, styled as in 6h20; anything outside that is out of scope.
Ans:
13h32
